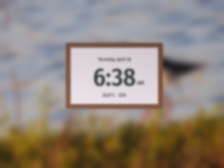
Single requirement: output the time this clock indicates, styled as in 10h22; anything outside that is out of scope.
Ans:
6h38
